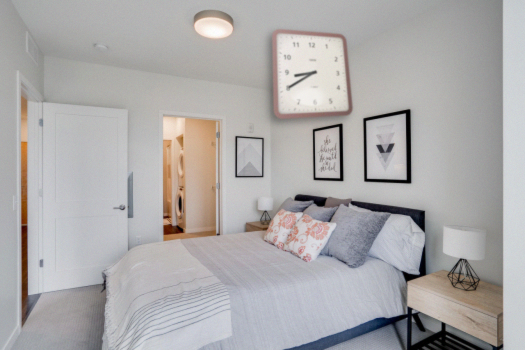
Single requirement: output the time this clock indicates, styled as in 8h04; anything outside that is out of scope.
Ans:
8h40
